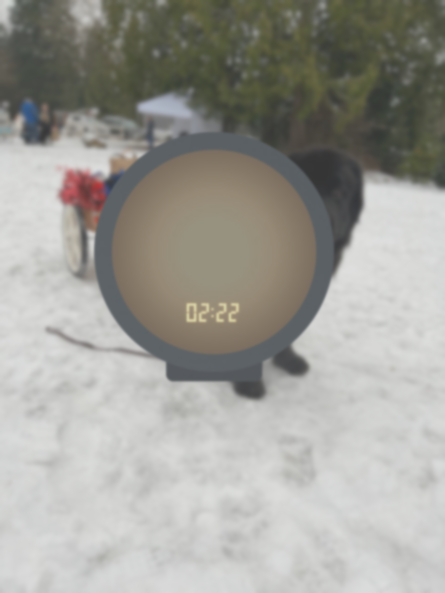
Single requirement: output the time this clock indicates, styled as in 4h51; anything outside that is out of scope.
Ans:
2h22
